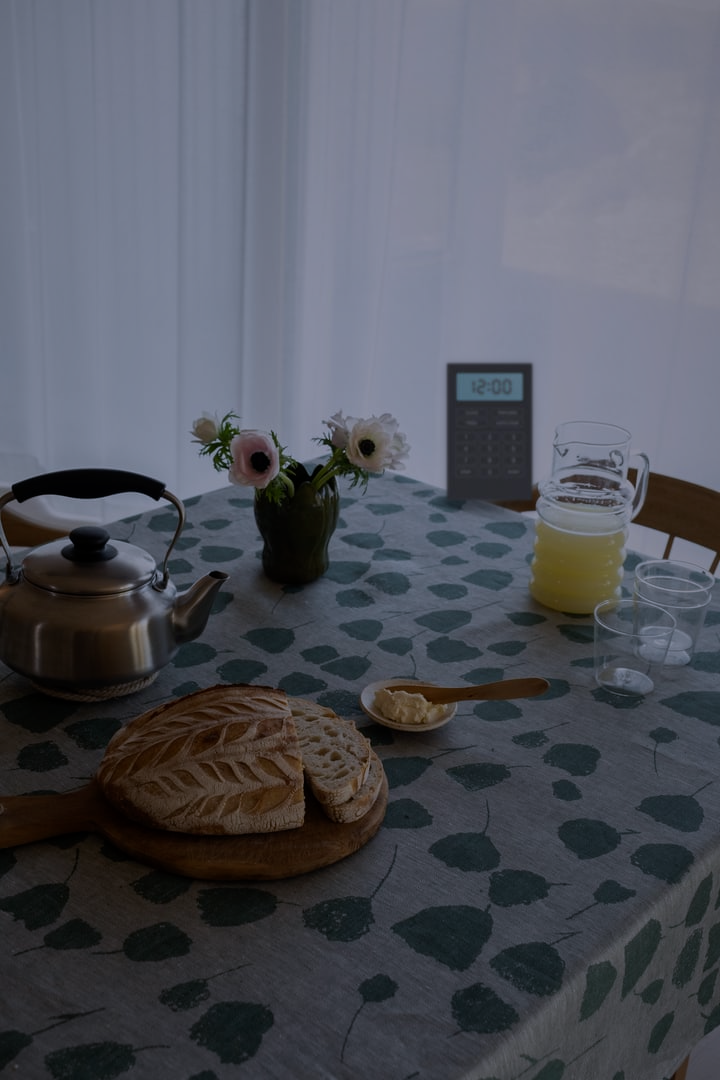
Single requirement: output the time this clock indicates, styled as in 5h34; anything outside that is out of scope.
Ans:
12h00
